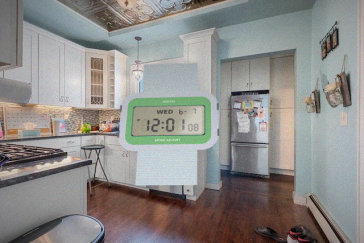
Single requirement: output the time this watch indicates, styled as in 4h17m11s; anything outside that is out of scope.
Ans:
12h01m08s
